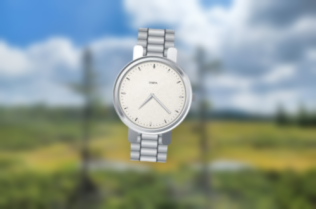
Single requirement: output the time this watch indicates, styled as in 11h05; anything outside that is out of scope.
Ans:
7h22
